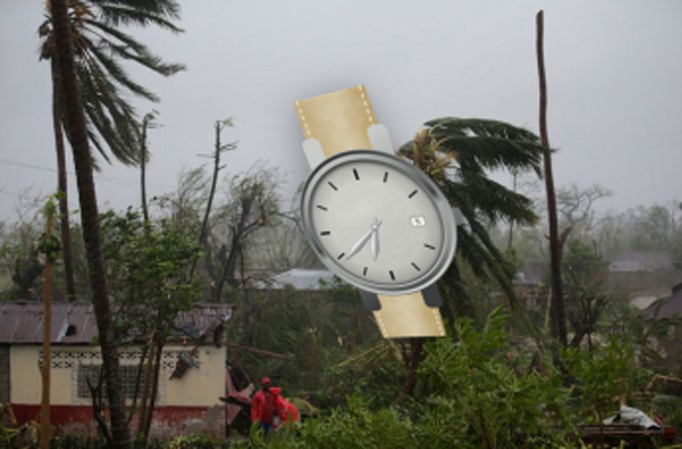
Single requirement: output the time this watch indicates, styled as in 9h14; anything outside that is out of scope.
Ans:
6h39
